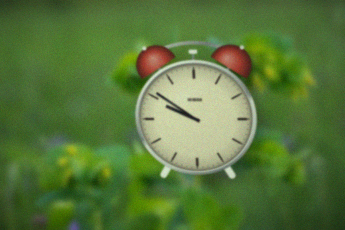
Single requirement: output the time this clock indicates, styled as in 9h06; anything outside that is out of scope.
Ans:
9h51
